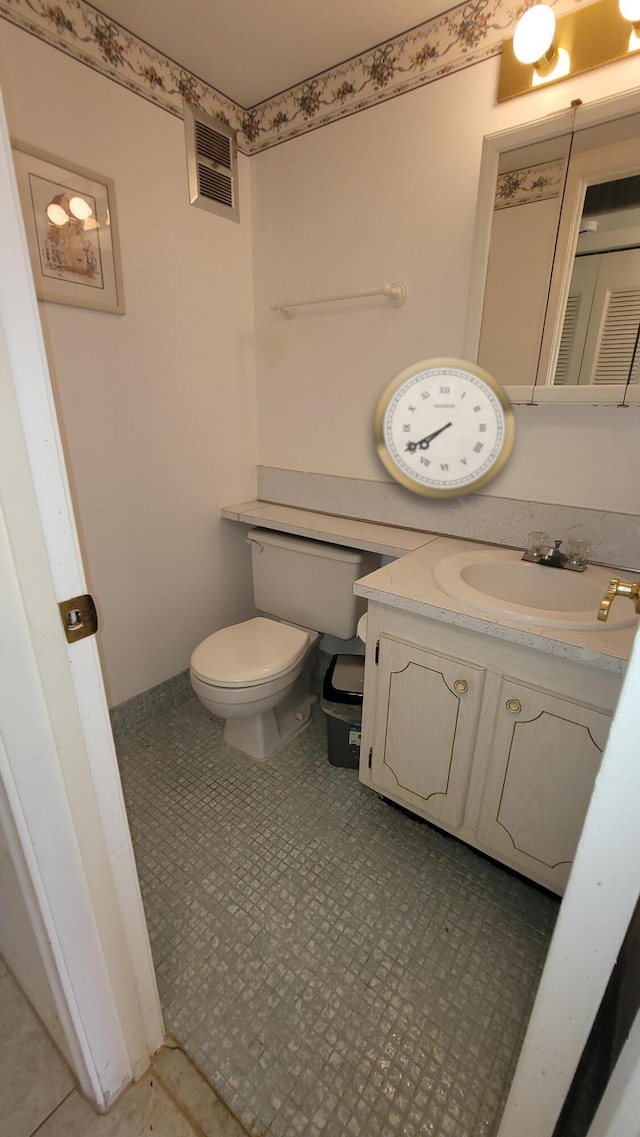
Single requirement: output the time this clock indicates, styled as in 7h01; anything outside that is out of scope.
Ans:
7h40
